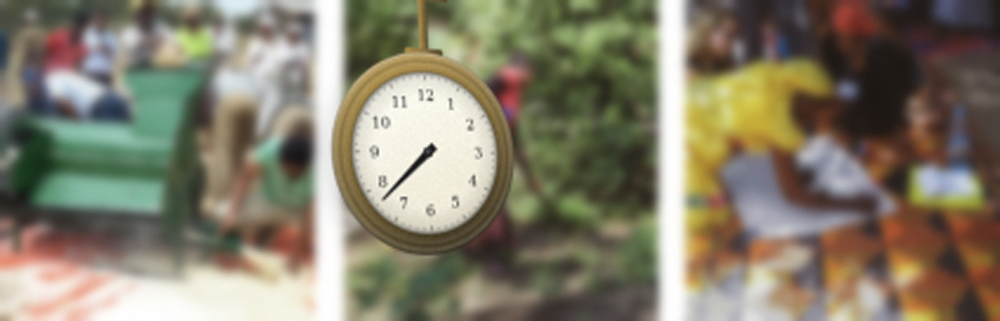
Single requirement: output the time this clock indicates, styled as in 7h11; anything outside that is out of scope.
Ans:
7h38
